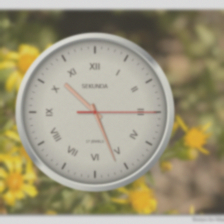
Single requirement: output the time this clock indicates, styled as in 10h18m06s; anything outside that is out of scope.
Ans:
10h26m15s
